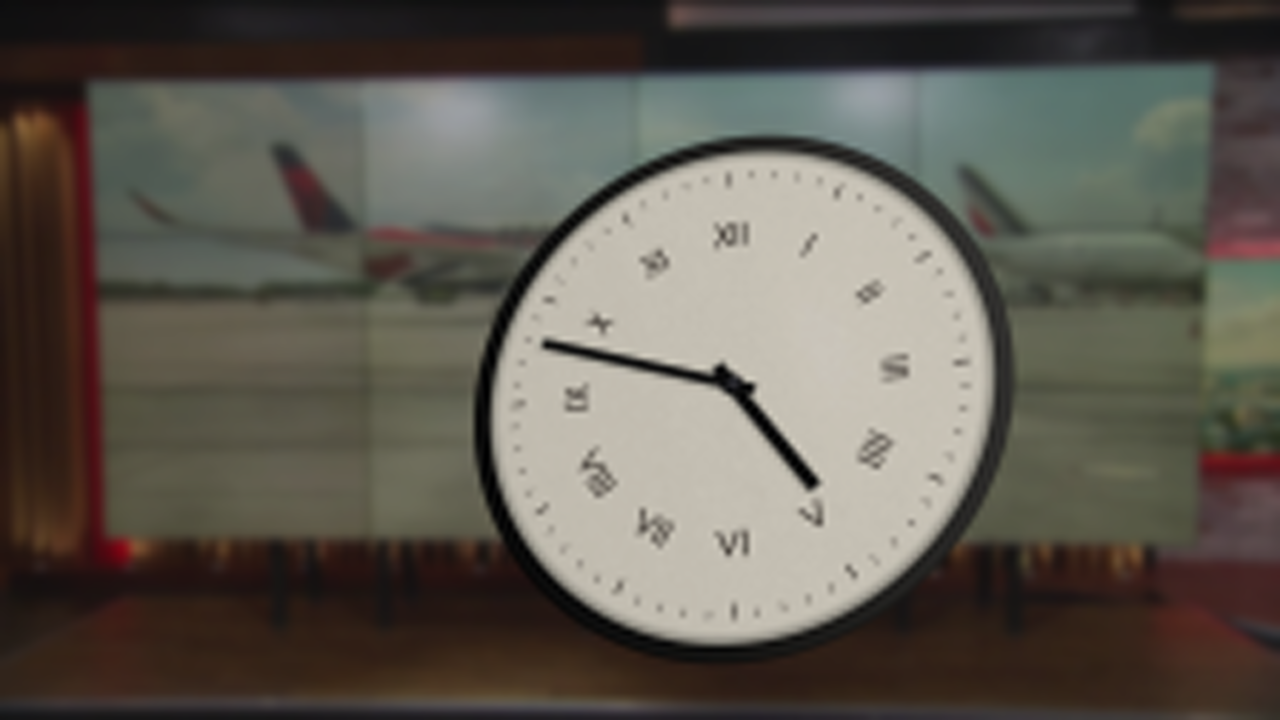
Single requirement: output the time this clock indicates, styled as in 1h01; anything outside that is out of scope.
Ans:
4h48
